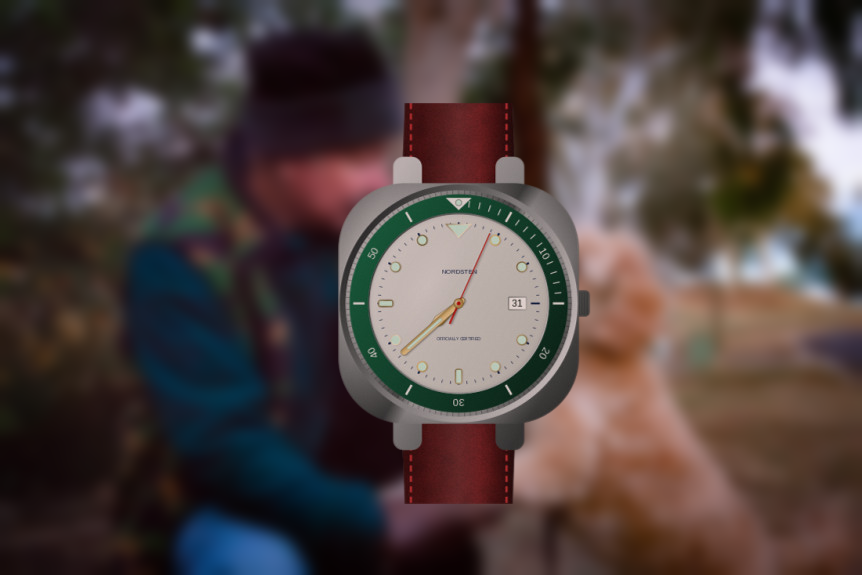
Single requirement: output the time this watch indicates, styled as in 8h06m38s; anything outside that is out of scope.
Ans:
7h38m04s
